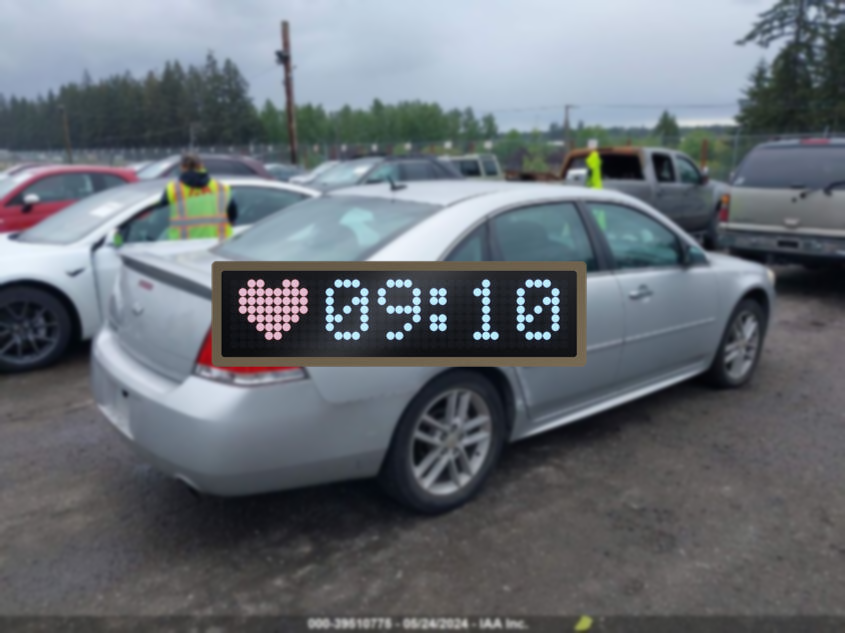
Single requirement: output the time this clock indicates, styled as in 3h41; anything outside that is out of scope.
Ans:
9h10
